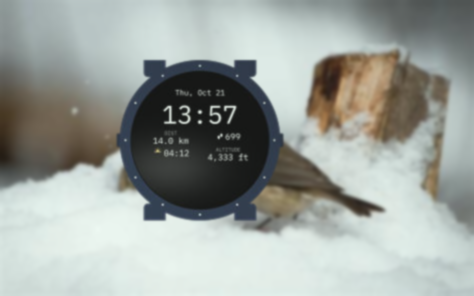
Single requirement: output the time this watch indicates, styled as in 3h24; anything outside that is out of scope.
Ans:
13h57
